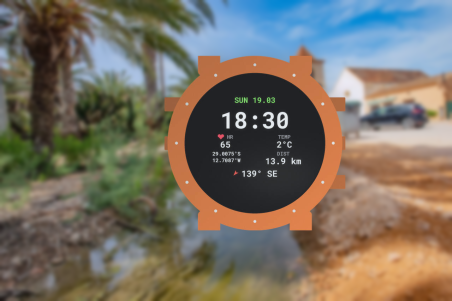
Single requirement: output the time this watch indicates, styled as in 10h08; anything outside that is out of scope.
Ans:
18h30
